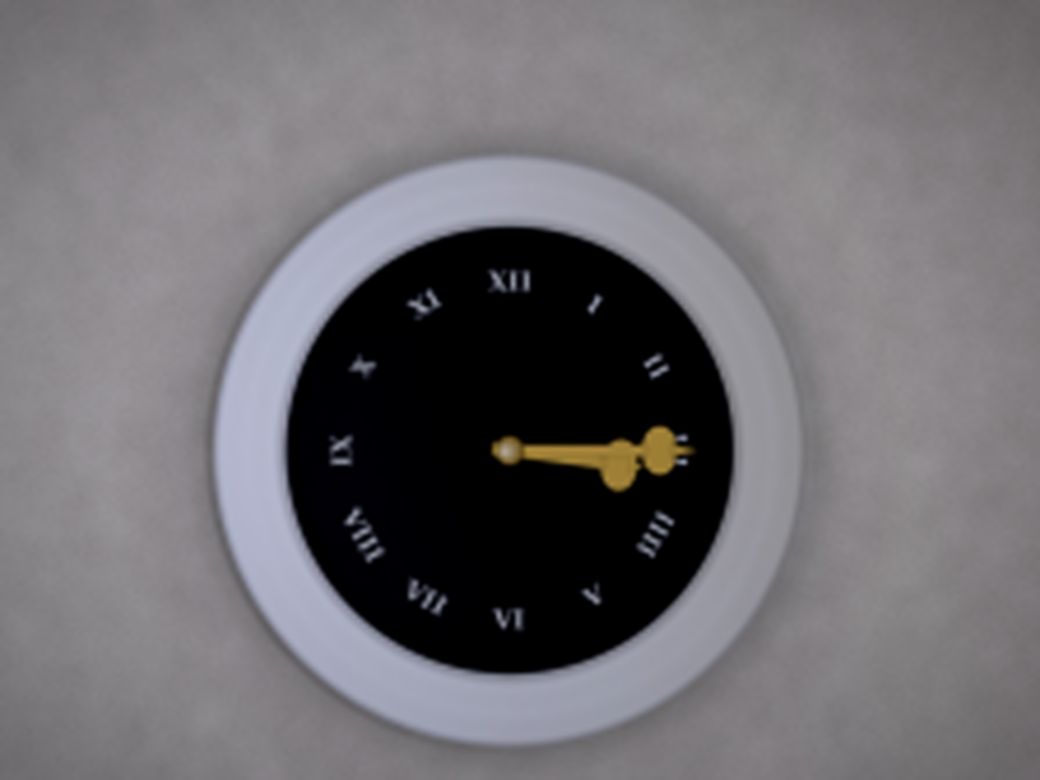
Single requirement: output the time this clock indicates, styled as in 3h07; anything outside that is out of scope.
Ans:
3h15
